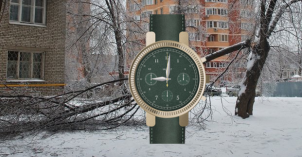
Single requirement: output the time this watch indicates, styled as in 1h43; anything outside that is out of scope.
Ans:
9h01
